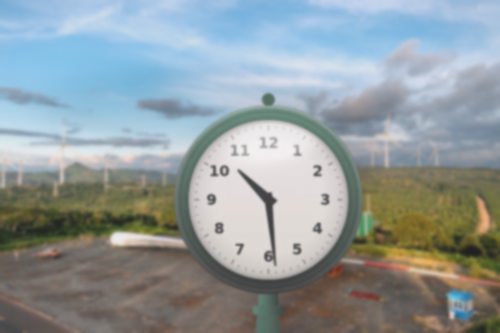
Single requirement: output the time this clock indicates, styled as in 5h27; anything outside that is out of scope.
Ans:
10h29
